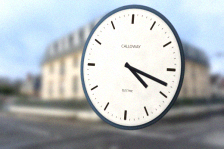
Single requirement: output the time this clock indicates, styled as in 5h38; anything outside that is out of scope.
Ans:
4h18
